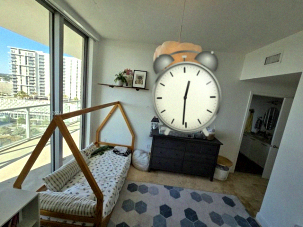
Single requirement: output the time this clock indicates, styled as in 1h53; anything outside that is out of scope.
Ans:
12h31
